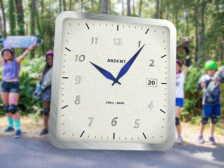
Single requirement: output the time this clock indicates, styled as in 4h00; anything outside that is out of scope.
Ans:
10h06
